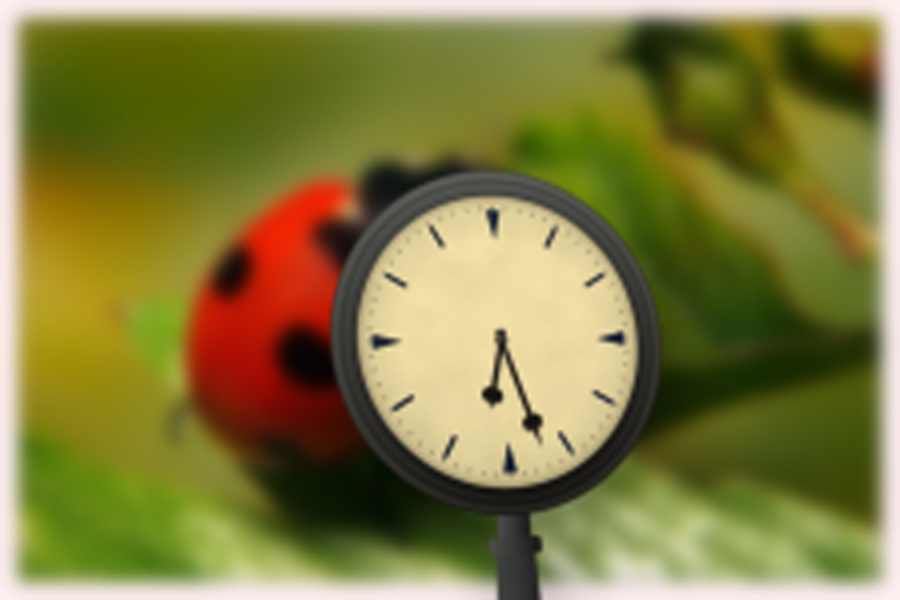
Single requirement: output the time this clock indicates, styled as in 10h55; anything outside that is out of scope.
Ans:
6h27
